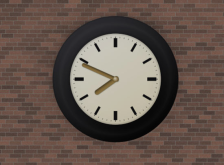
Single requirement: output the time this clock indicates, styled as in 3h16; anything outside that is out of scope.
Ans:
7h49
